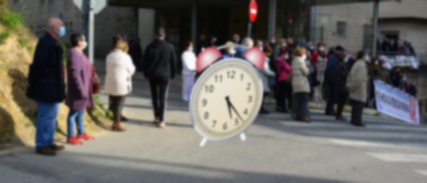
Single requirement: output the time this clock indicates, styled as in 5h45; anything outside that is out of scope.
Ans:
5h23
